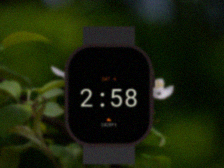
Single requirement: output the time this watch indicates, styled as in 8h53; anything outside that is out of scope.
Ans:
2h58
